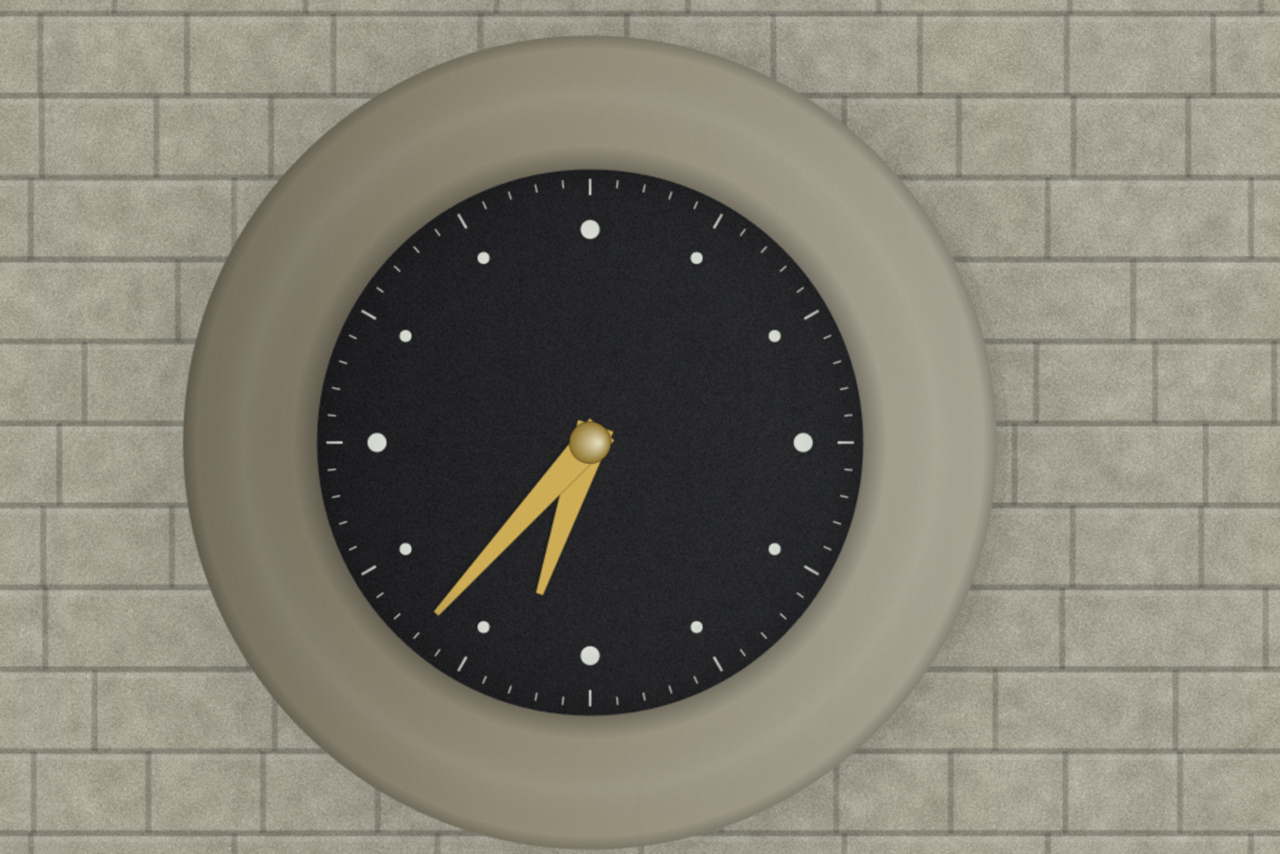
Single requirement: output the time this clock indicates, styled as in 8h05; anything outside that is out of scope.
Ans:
6h37
